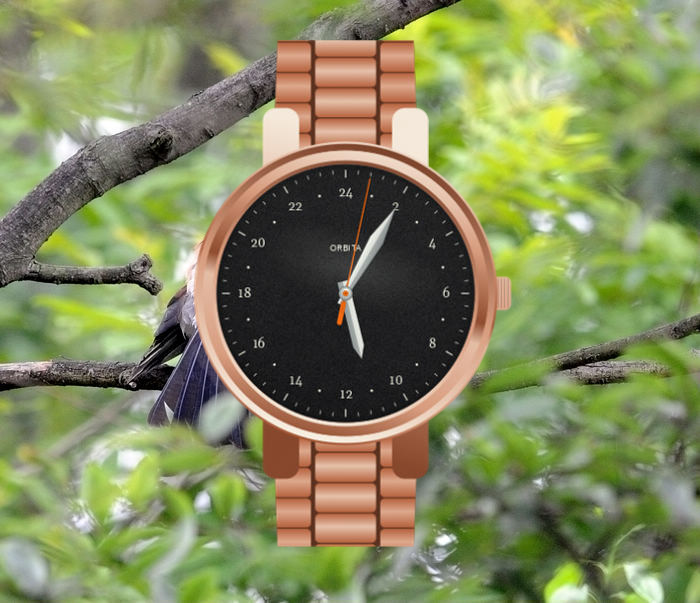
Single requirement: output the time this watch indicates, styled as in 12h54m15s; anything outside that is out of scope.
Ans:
11h05m02s
